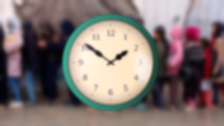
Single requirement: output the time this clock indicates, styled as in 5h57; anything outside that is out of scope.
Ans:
1h51
